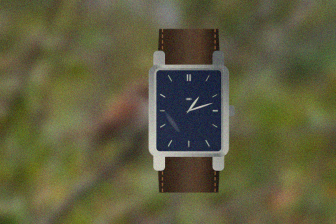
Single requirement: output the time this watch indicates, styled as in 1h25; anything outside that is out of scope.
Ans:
1h12
